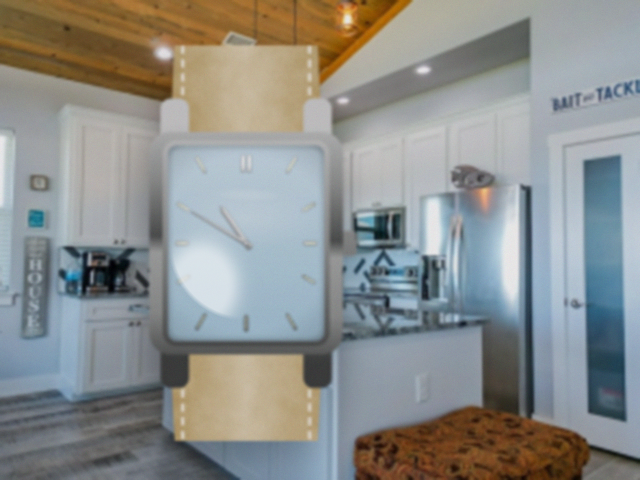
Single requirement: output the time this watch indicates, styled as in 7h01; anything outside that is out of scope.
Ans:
10h50
